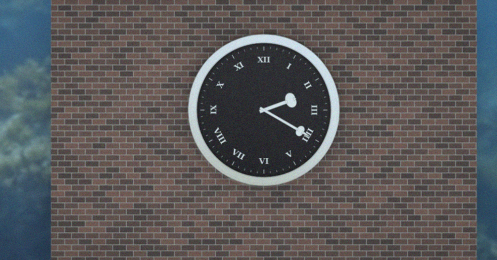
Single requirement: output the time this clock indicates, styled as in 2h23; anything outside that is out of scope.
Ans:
2h20
